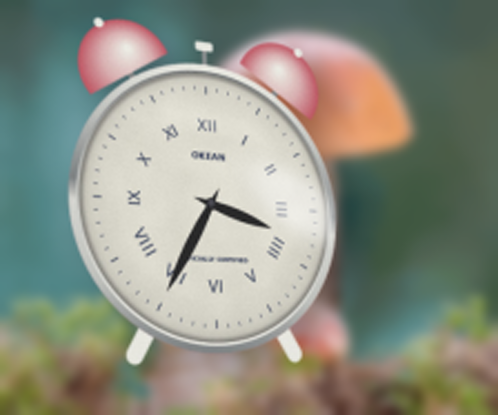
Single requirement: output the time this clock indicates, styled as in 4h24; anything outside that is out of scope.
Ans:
3h35
